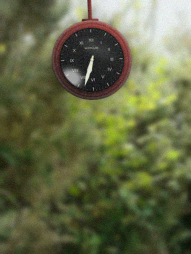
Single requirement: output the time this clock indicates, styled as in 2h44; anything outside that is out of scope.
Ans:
6h33
